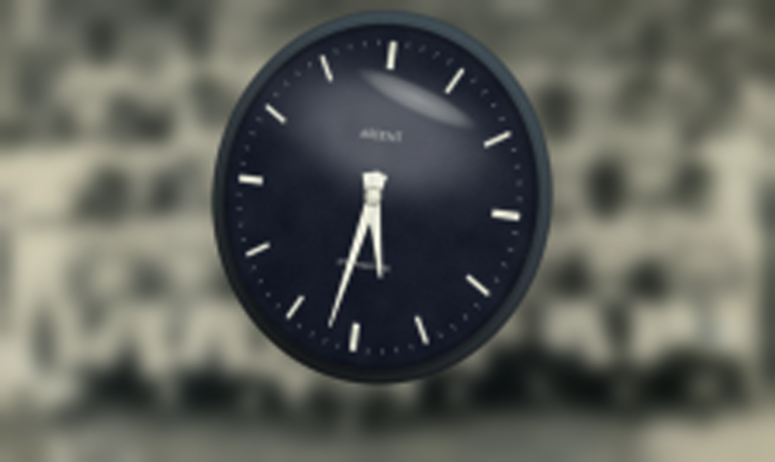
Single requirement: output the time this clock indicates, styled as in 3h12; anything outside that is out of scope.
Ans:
5h32
